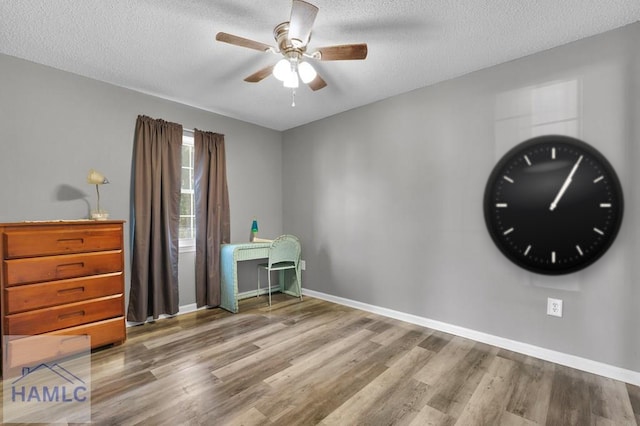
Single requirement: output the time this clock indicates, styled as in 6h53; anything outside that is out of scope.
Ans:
1h05
